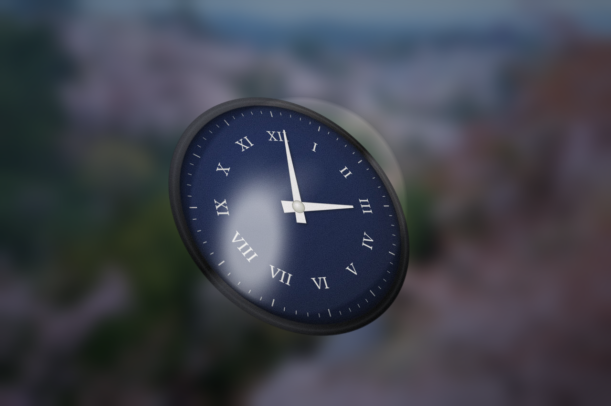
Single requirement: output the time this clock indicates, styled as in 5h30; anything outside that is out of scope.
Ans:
3h01
